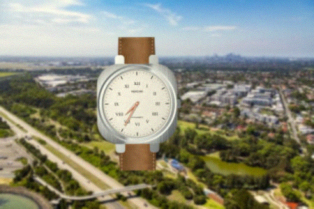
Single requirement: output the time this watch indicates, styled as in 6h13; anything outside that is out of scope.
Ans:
7h35
